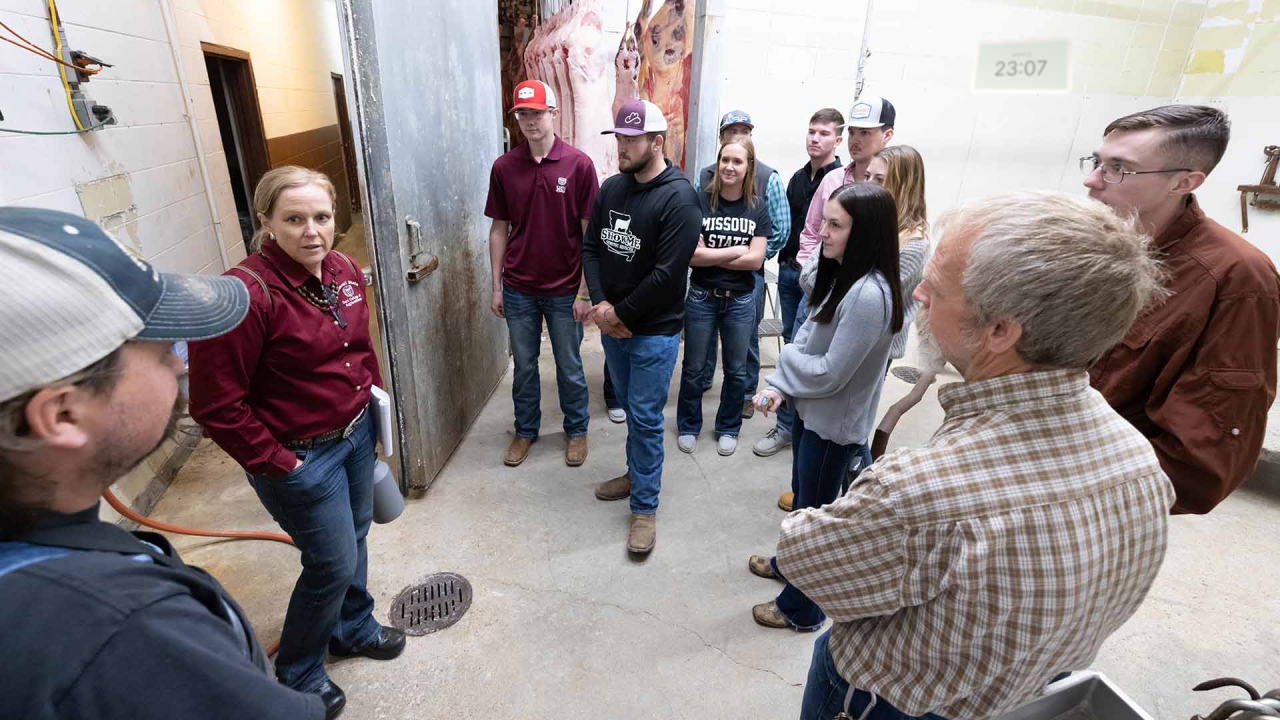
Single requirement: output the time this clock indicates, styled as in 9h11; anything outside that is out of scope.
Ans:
23h07
